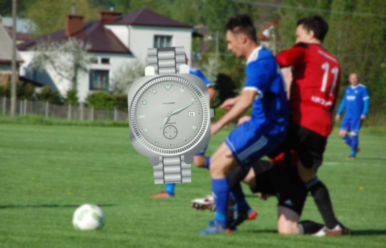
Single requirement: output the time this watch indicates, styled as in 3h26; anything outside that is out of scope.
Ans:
7h11
